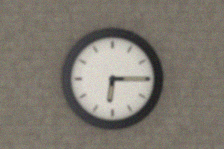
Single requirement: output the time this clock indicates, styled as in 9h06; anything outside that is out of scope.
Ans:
6h15
